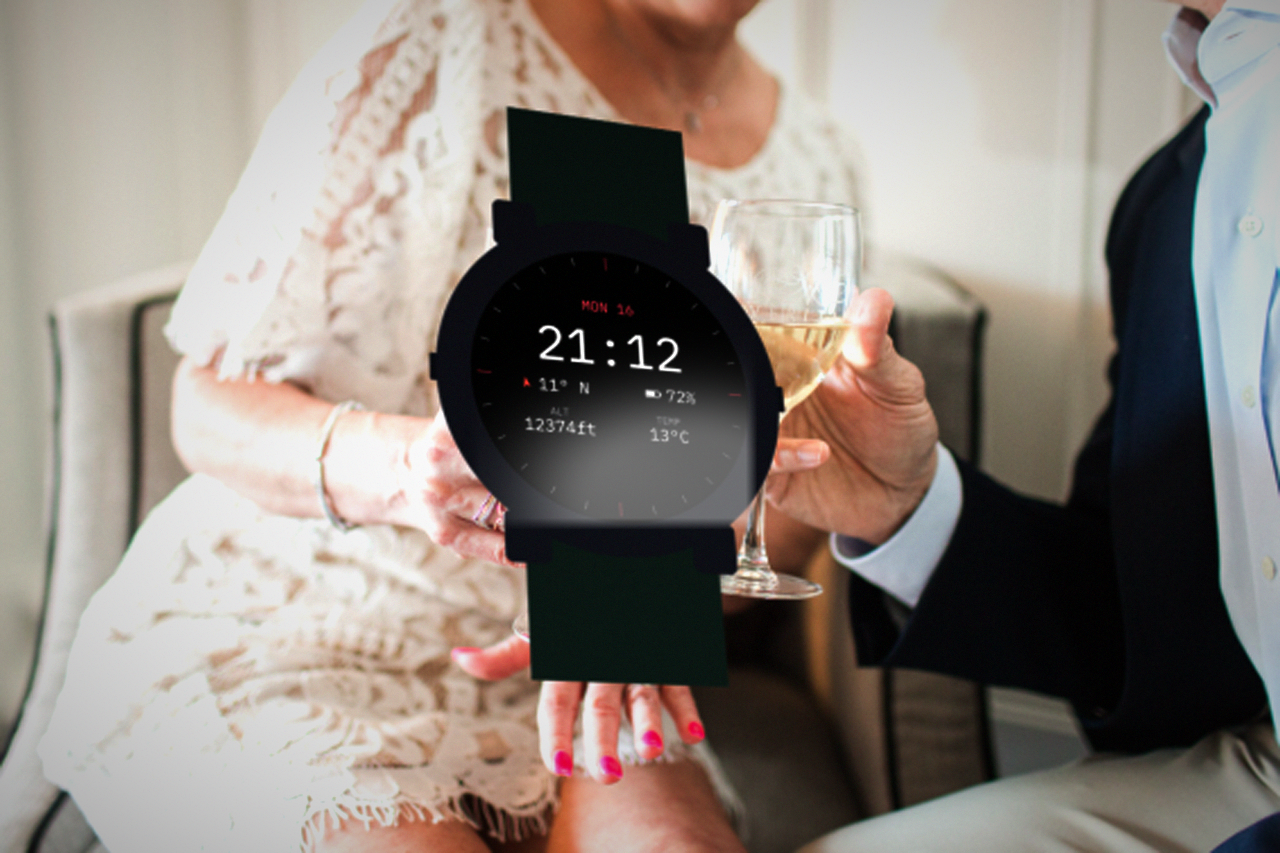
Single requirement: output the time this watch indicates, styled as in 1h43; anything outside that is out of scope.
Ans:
21h12
